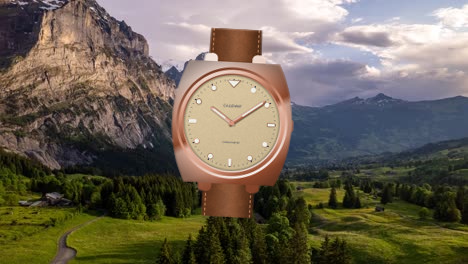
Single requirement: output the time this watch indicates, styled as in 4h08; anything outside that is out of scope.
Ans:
10h09
